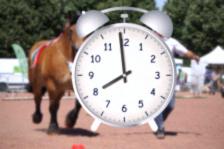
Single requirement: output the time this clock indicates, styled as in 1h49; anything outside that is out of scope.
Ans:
7h59
